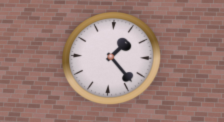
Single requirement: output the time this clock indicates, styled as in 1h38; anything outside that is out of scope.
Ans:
1h23
